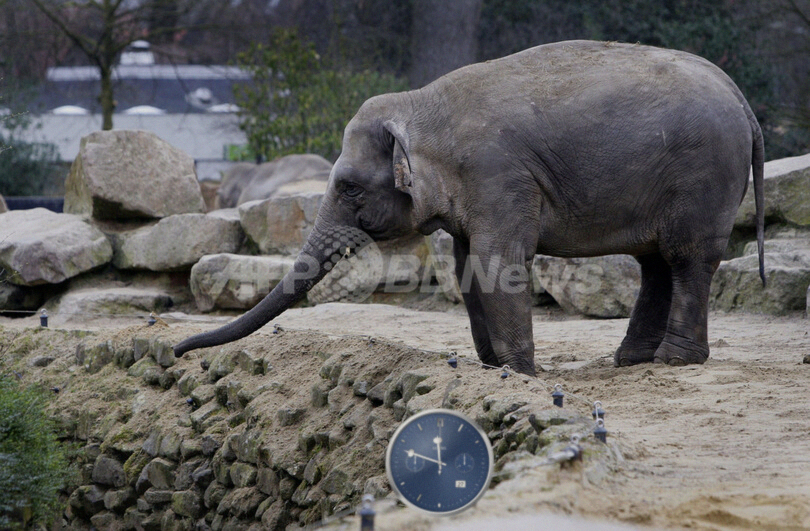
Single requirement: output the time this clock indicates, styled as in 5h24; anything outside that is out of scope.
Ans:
11h48
